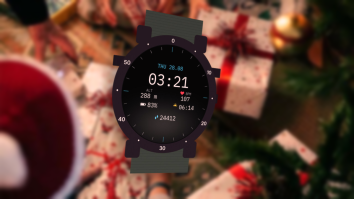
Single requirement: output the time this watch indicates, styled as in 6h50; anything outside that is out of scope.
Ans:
3h21
